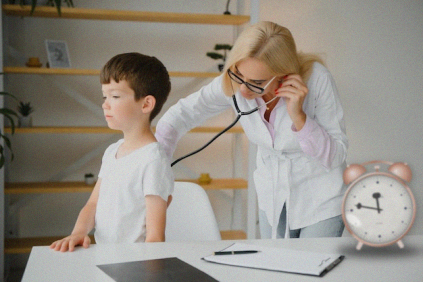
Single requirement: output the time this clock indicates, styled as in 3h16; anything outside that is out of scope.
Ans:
11h47
